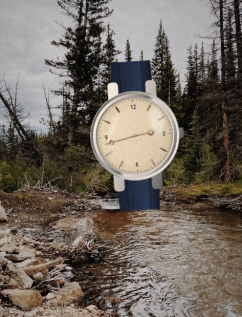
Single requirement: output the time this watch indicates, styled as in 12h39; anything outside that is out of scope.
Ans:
2h43
